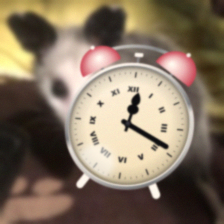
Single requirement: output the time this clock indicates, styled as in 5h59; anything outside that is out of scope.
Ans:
12h19
